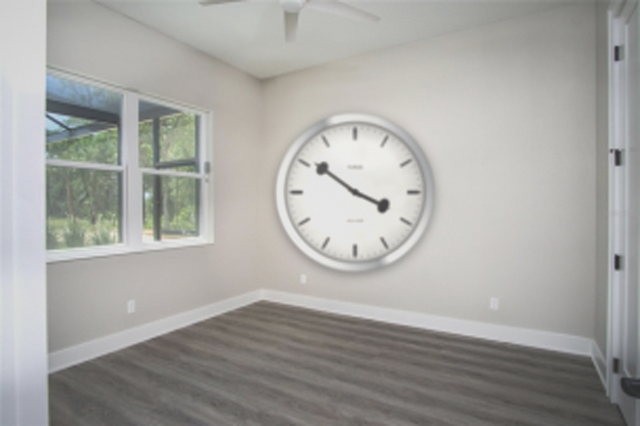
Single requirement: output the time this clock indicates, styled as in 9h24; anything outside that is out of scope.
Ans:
3h51
